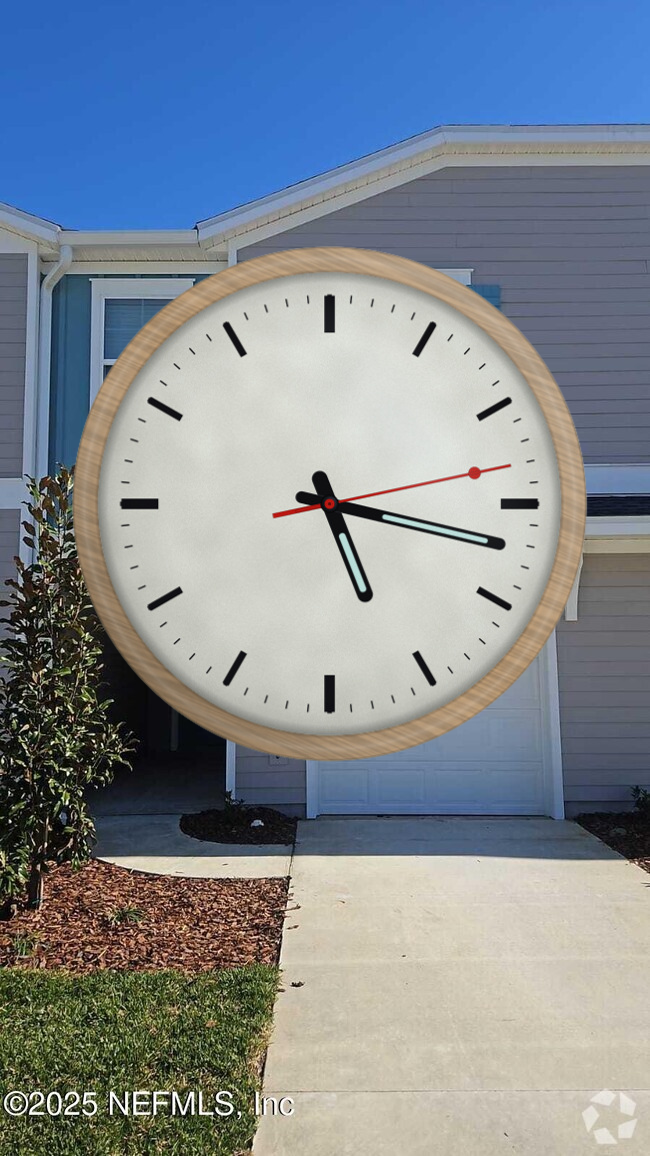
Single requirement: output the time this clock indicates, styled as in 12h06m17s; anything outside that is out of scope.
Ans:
5h17m13s
